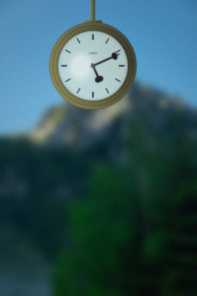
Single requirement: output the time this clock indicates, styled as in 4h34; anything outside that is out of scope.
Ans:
5h11
